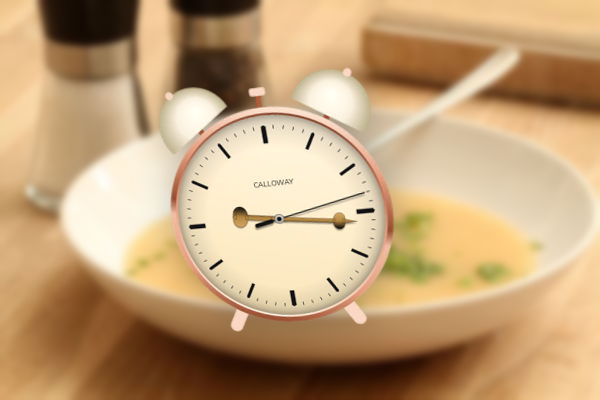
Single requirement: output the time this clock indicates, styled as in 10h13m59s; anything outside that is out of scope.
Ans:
9h16m13s
